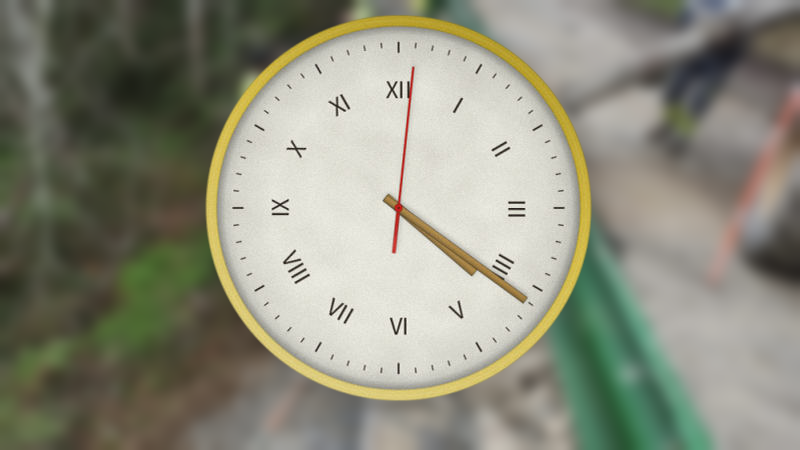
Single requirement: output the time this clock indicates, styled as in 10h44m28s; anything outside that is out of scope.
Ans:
4h21m01s
